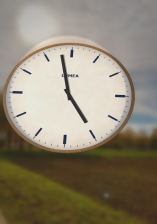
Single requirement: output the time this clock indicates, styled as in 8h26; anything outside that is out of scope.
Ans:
4h58
